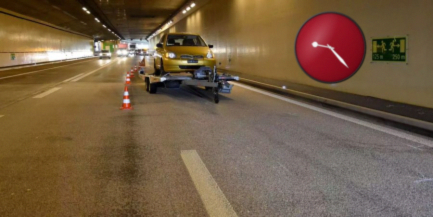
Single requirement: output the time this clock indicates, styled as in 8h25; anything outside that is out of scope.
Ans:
9h23
